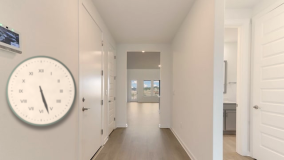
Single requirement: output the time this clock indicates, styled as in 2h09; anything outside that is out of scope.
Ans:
5h27
